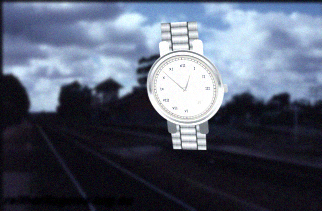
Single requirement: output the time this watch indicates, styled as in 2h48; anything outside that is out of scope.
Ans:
12h52
